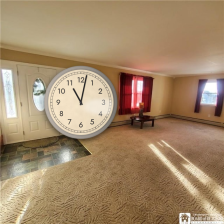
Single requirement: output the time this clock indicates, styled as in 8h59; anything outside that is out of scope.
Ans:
11h02
